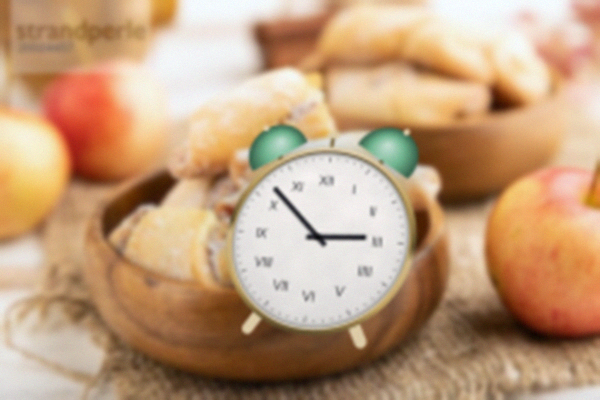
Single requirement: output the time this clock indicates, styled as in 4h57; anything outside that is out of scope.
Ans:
2h52
